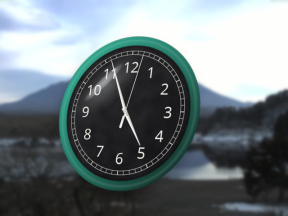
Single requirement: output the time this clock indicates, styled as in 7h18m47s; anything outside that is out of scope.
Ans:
4h56m02s
